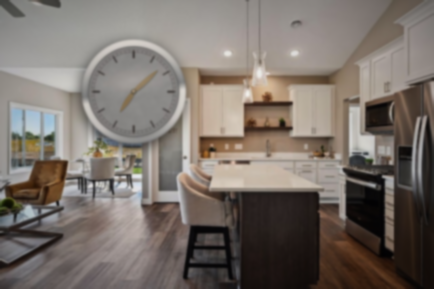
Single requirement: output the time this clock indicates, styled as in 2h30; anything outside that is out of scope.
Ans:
7h08
